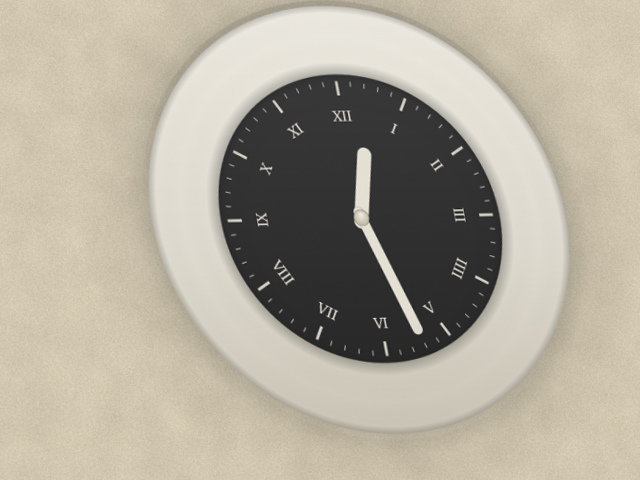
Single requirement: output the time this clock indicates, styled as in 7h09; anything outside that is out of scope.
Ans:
12h27
